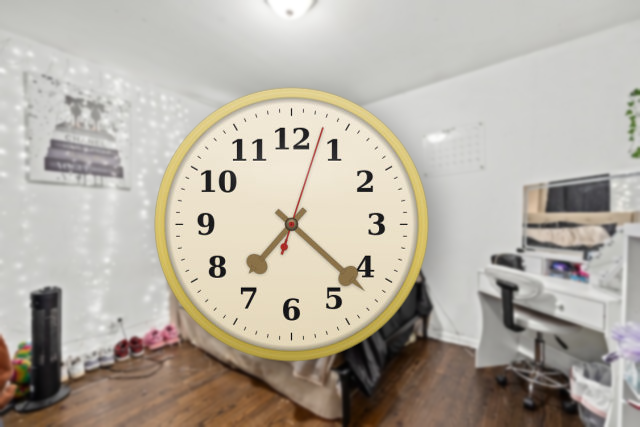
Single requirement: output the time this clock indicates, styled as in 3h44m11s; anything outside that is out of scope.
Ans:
7h22m03s
